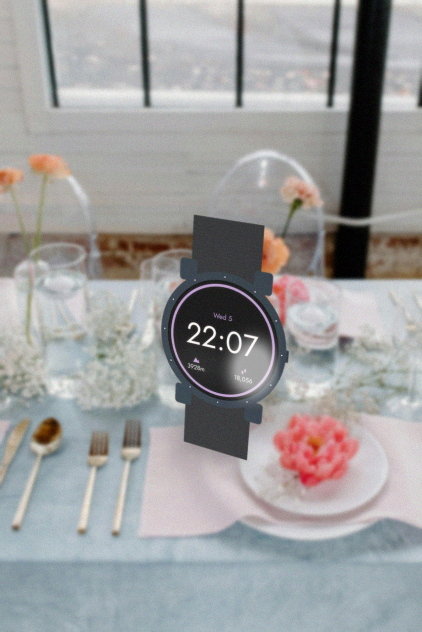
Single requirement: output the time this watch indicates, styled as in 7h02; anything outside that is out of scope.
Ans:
22h07
